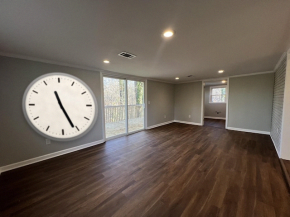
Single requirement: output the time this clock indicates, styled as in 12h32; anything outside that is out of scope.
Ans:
11h26
